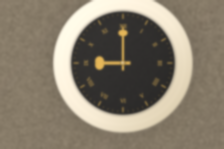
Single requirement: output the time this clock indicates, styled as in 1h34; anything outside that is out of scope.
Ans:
9h00
